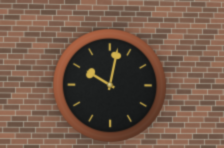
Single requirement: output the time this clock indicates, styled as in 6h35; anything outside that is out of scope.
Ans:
10h02
